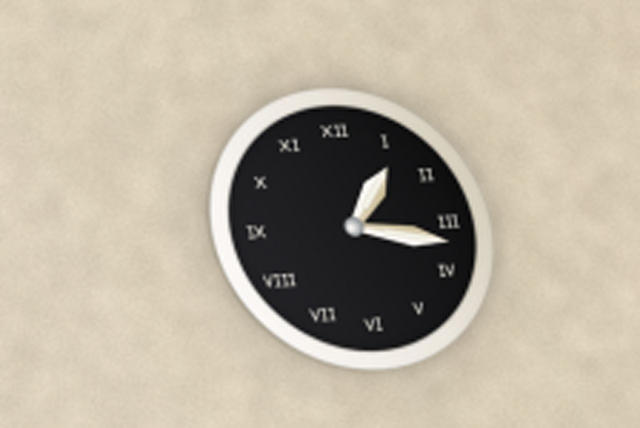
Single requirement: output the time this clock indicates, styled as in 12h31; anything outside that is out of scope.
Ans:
1h17
